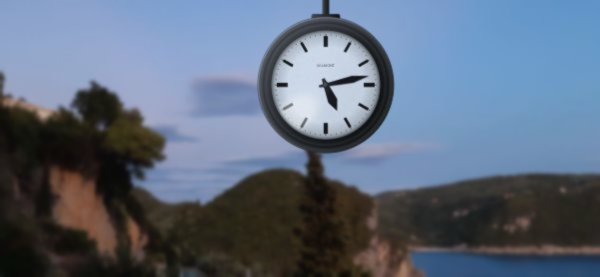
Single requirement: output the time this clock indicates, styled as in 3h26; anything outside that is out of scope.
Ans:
5h13
